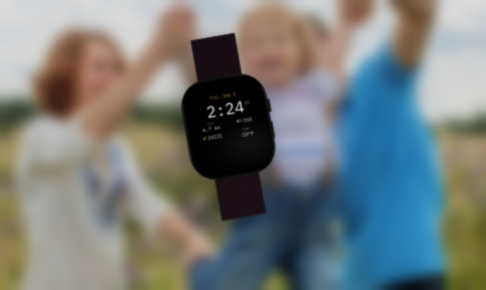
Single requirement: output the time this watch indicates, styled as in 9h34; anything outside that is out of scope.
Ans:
2h24
